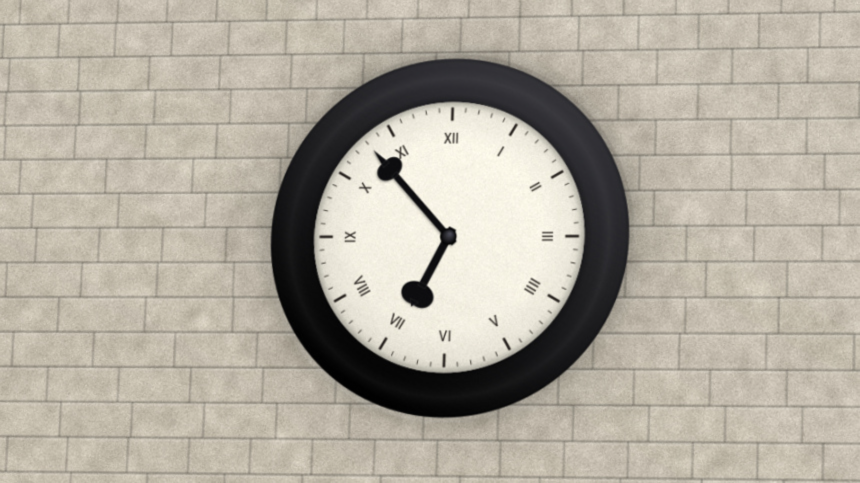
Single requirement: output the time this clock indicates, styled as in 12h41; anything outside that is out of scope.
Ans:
6h53
